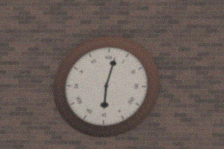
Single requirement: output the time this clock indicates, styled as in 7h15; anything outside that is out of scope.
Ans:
6h02
